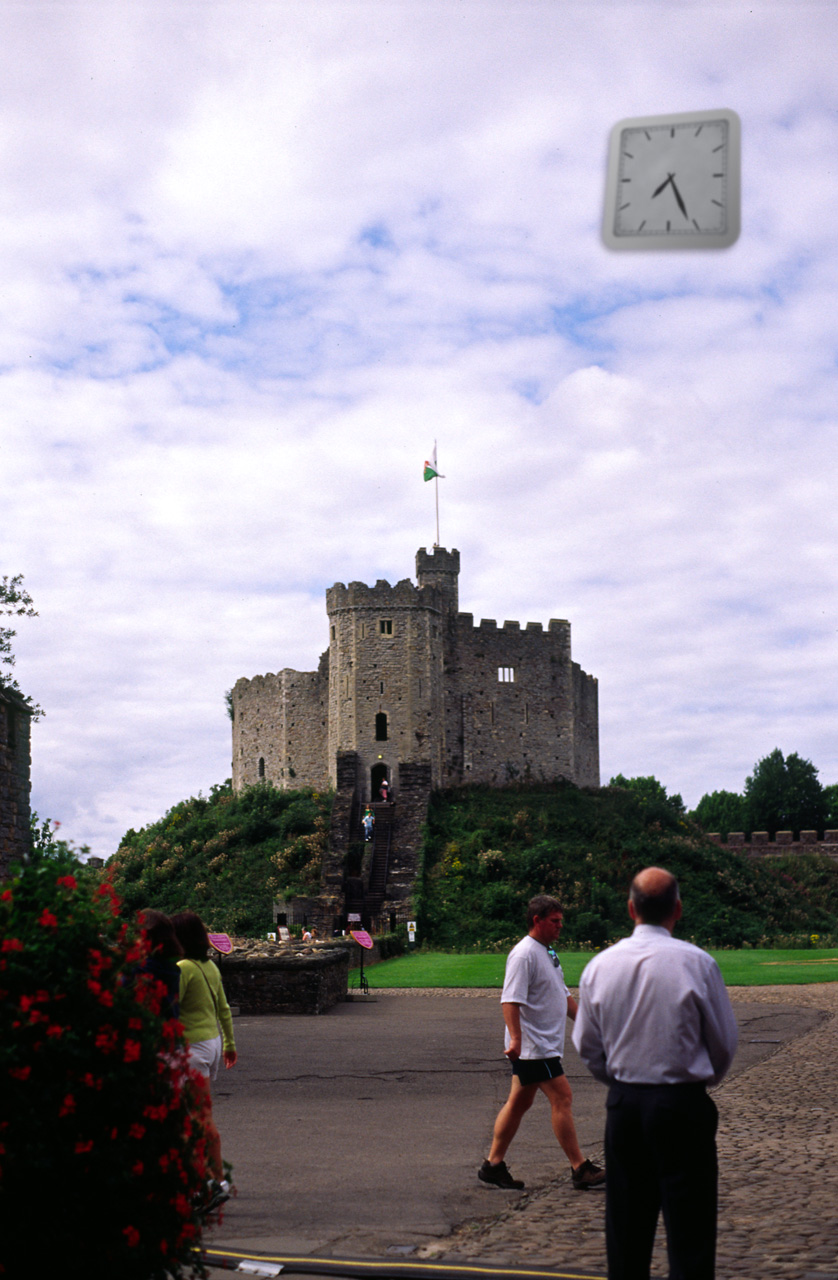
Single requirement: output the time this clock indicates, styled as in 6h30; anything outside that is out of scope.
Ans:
7h26
